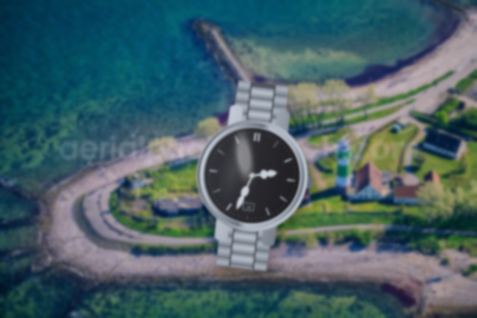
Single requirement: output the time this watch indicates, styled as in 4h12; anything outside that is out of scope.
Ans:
2h33
